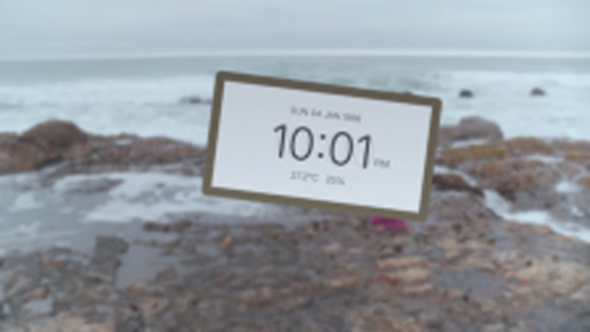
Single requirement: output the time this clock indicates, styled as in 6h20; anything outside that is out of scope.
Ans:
10h01
